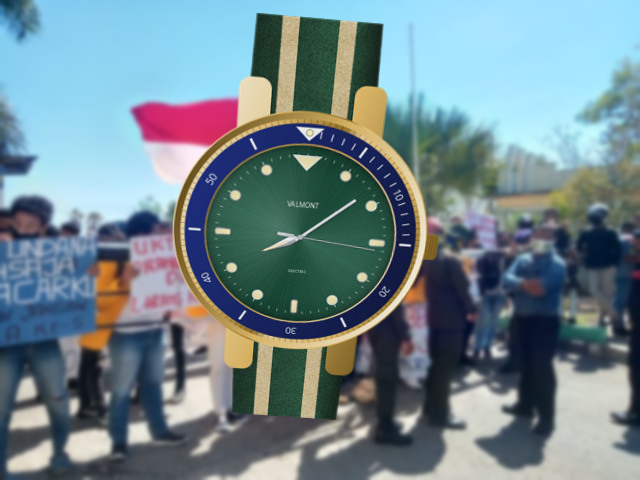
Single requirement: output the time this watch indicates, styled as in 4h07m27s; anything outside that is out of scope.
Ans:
8h08m16s
